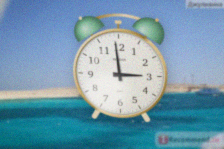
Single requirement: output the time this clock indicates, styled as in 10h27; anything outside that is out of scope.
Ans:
2h59
